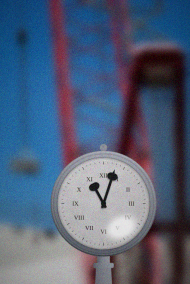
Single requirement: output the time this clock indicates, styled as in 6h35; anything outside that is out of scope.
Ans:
11h03
